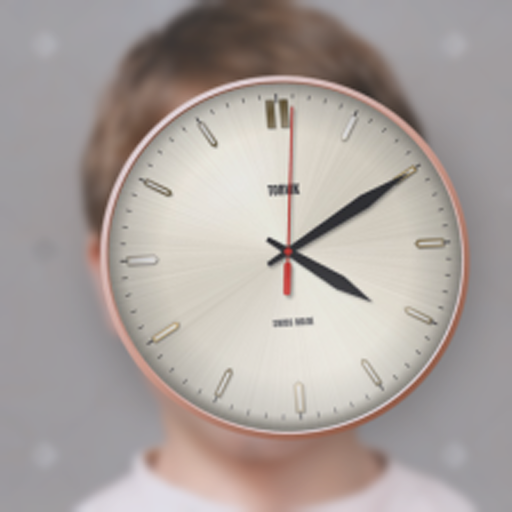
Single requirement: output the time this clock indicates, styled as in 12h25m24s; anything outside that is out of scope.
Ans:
4h10m01s
